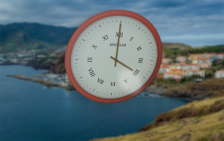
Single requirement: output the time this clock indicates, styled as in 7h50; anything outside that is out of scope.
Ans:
4h00
